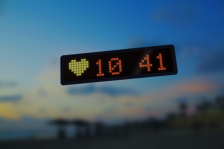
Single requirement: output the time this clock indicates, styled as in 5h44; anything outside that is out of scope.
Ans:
10h41
